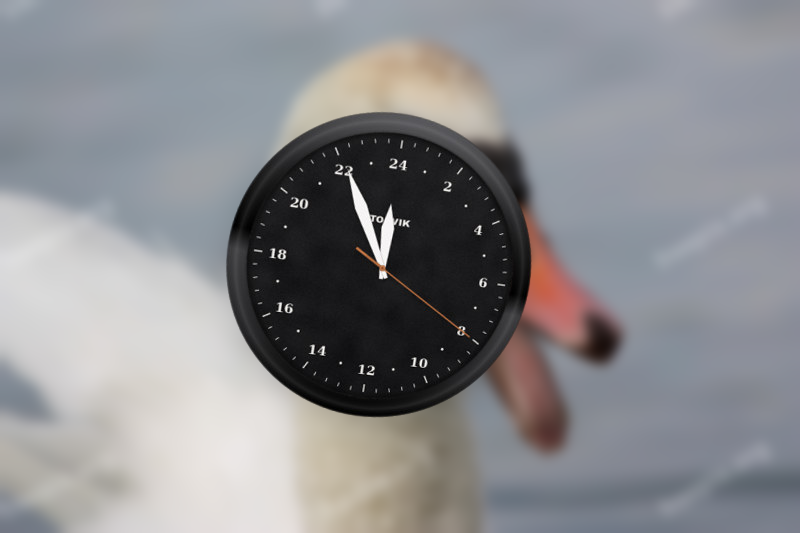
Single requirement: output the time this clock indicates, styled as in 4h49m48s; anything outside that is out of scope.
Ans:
23h55m20s
